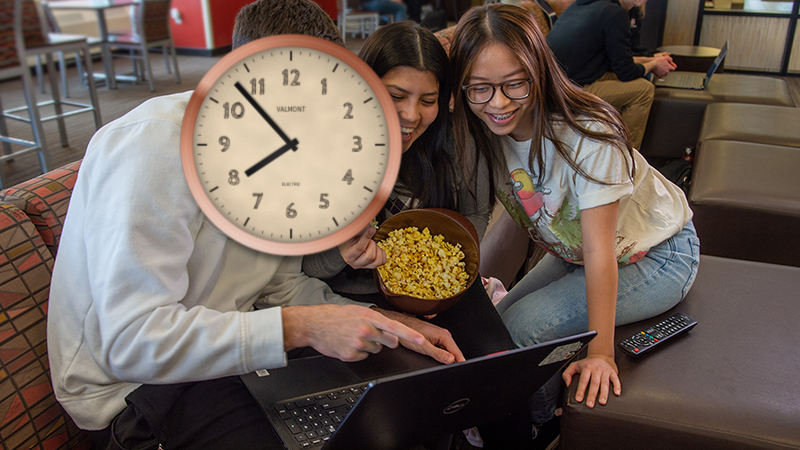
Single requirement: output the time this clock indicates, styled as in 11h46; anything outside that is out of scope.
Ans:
7h53
